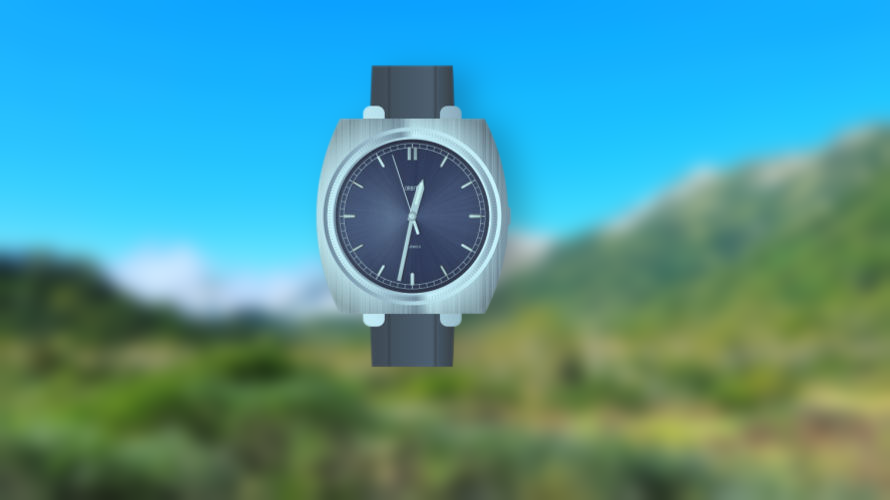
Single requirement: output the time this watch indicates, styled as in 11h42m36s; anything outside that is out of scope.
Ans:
12h31m57s
